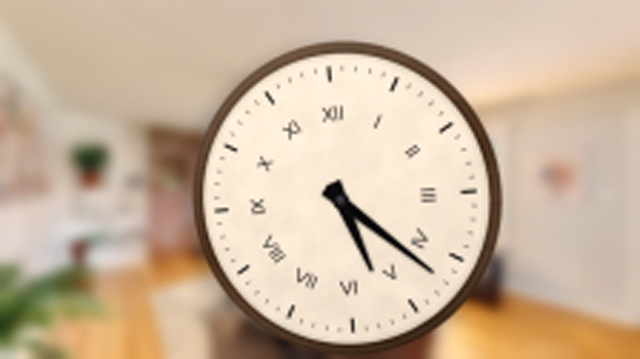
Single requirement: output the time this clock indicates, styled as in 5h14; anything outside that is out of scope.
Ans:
5h22
